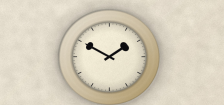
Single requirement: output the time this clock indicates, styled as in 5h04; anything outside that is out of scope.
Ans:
1h50
